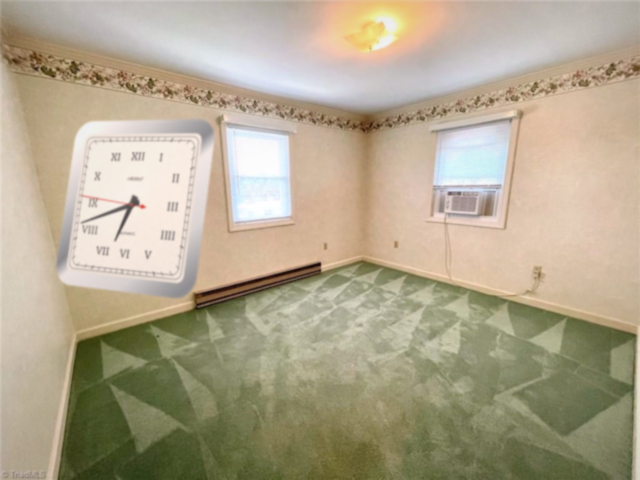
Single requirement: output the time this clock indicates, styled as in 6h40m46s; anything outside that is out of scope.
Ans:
6h41m46s
